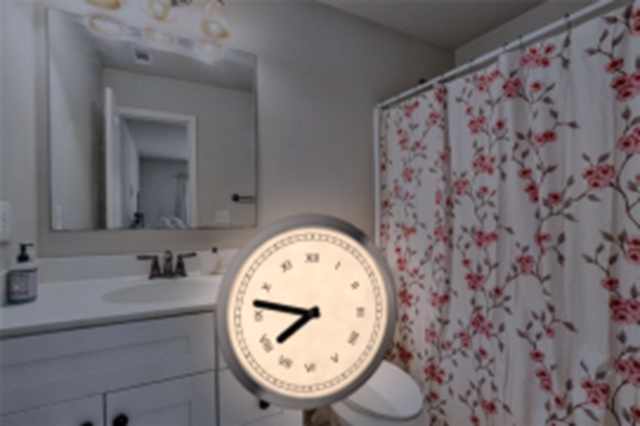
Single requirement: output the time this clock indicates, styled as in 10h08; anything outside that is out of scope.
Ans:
7h47
